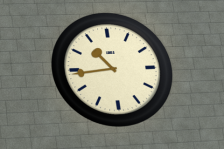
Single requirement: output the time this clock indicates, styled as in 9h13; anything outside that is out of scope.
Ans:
10h44
